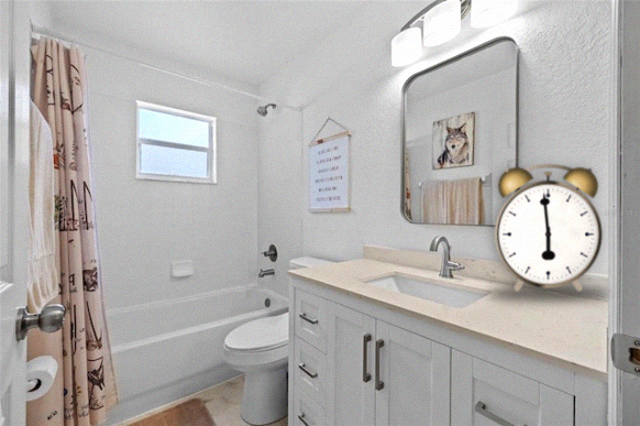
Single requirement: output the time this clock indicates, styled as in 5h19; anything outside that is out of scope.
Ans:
5h59
